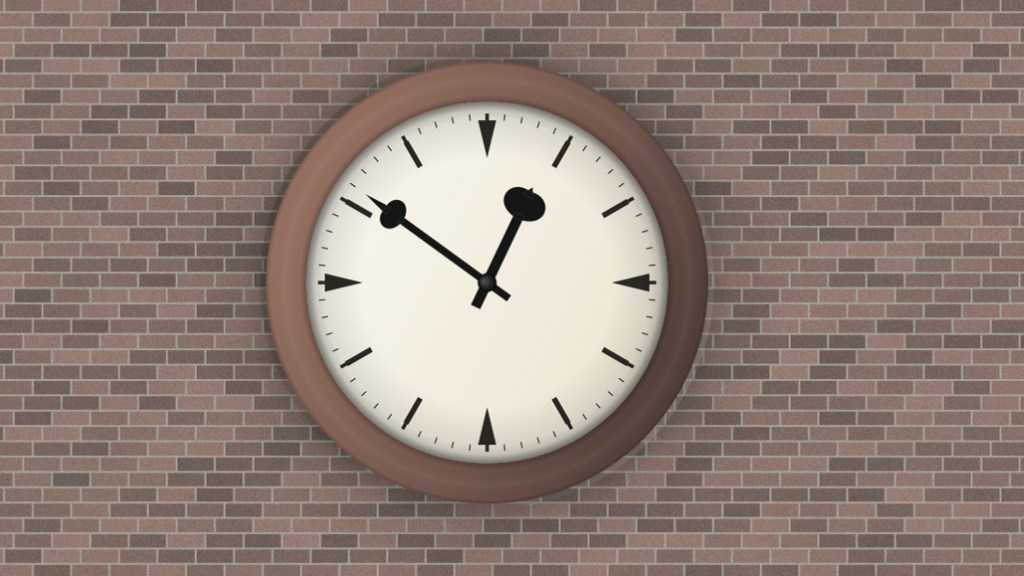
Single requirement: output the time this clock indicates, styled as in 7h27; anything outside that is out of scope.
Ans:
12h51
